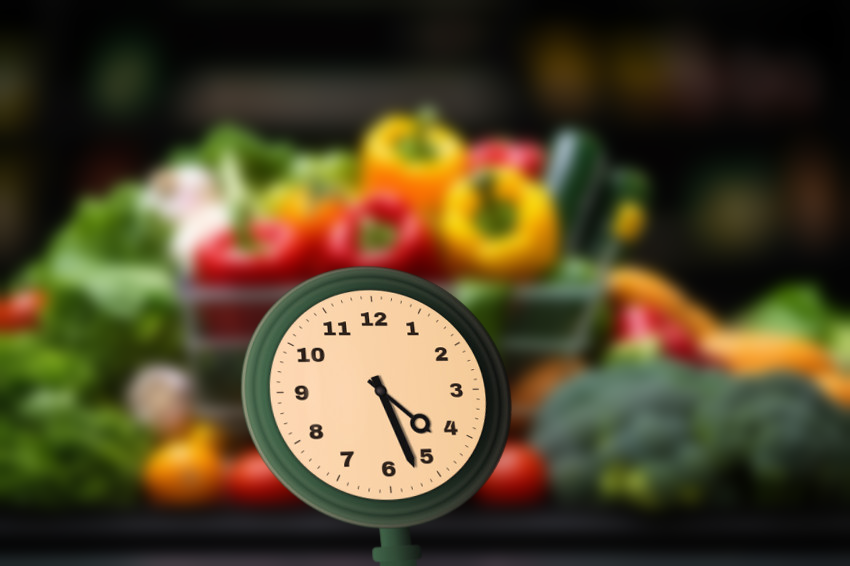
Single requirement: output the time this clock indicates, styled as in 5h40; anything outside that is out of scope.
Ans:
4h27
